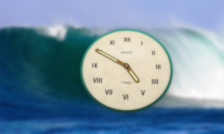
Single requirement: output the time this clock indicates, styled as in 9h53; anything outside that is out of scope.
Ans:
4h50
